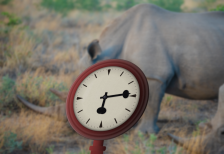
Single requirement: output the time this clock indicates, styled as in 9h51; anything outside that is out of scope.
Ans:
6h14
